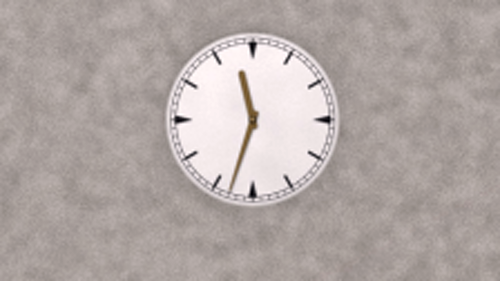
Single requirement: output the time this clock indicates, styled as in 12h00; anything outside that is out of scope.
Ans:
11h33
